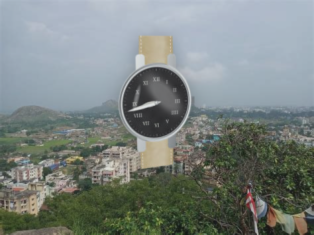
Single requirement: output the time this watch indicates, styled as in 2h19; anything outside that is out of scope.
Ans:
8h43
